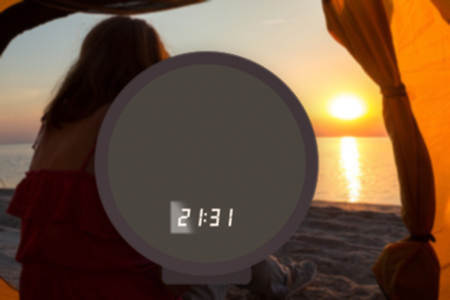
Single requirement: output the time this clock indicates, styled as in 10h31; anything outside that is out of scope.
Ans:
21h31
